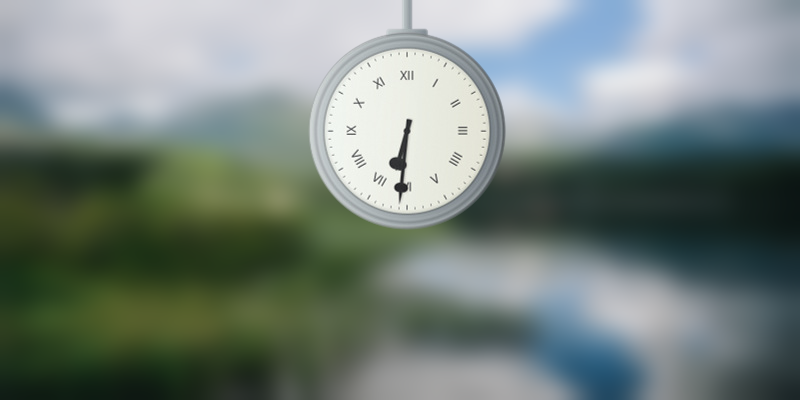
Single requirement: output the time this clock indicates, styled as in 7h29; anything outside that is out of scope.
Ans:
6h31
